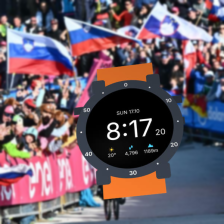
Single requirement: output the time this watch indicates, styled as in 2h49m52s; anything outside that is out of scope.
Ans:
8h17m20s
